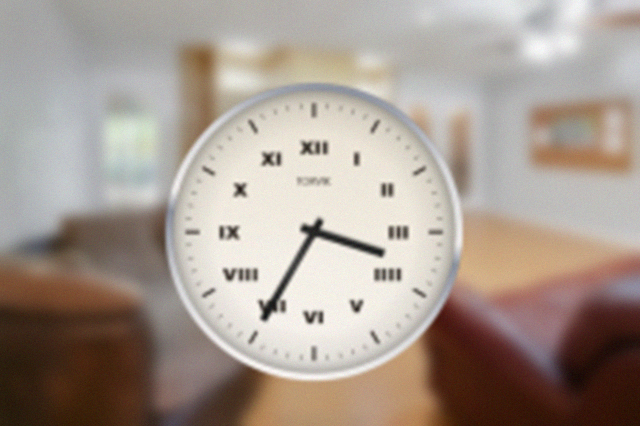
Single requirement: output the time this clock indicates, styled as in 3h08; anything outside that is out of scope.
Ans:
3h35
